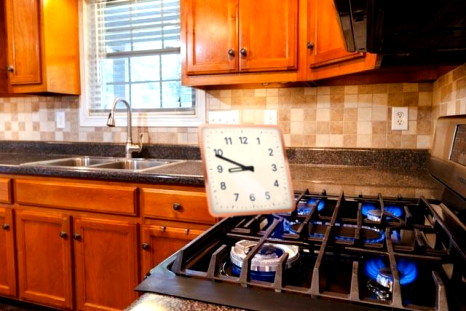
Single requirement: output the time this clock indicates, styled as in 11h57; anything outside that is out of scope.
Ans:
8h49
